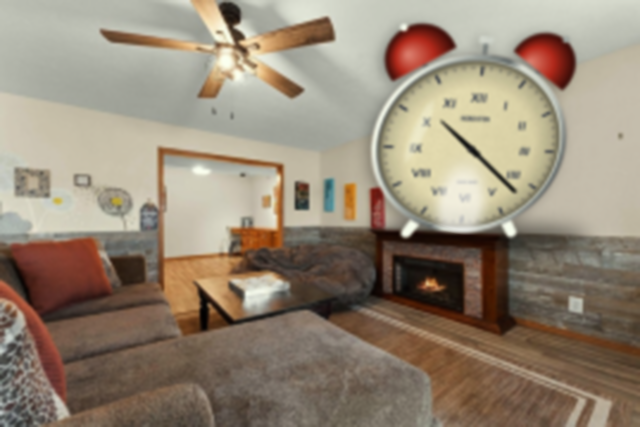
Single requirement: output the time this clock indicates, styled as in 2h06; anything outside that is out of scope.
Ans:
10h22
